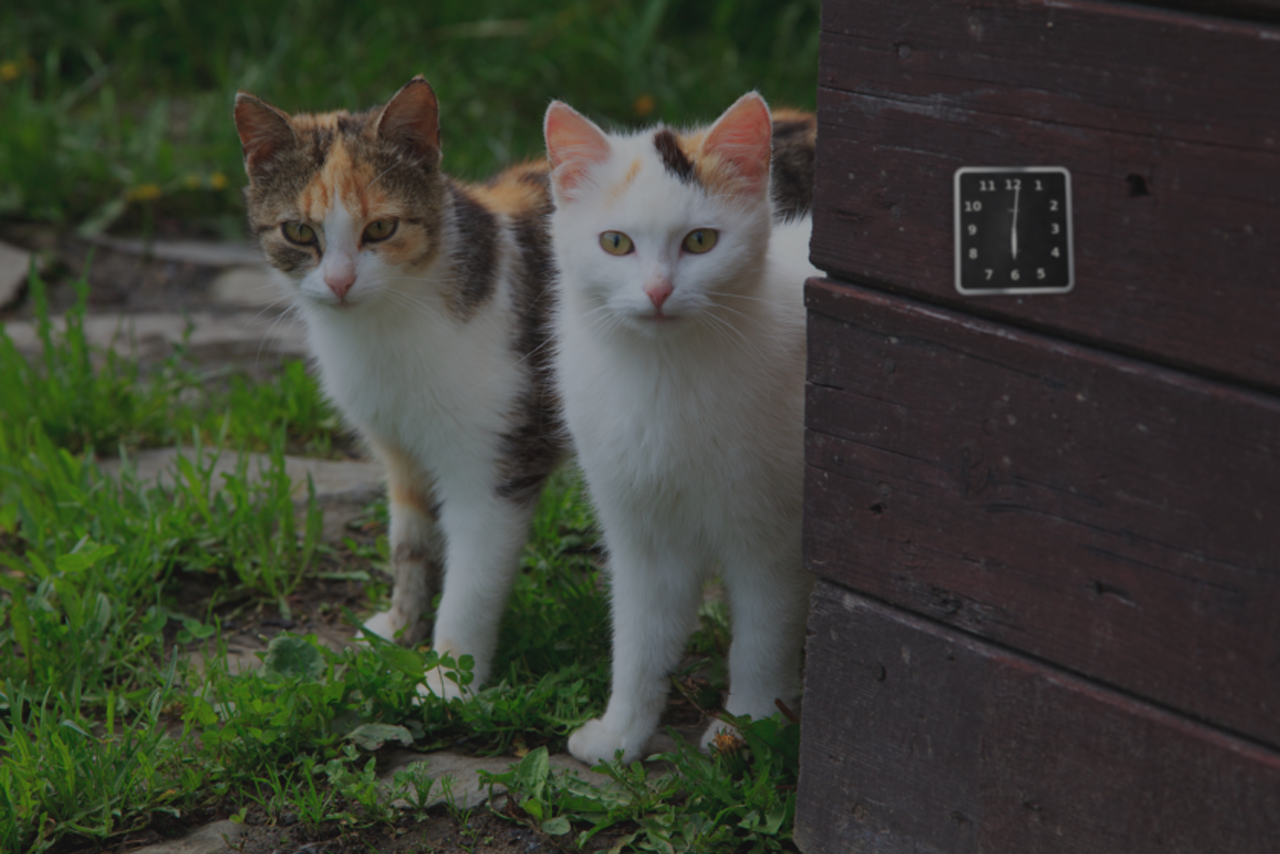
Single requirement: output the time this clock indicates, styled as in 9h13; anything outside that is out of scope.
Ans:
6h01
